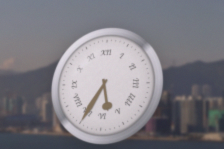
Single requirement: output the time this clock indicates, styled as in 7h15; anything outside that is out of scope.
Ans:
5h35
